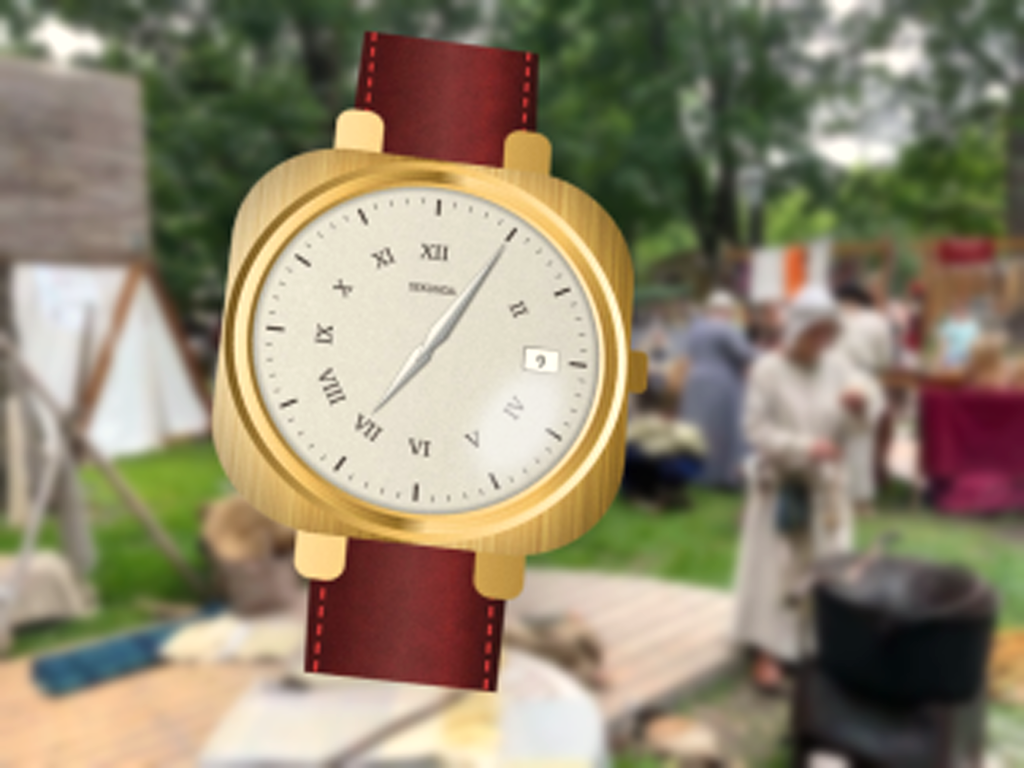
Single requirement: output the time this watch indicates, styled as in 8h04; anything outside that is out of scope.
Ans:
7h05
